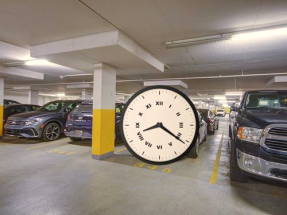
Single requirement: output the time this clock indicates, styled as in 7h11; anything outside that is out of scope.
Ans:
8h21
